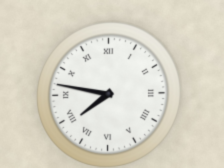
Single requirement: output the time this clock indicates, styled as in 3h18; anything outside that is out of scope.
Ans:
7h47
